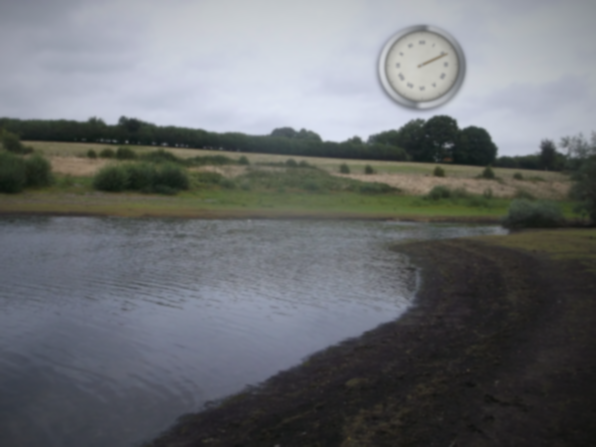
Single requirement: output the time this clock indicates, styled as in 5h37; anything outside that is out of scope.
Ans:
2h11
